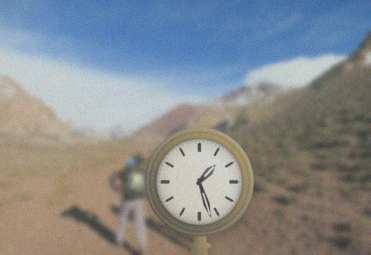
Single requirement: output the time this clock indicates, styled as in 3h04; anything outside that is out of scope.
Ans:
1h27
